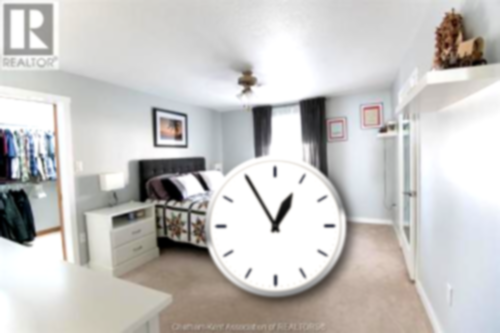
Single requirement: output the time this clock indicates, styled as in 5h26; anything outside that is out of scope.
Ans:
12h55
